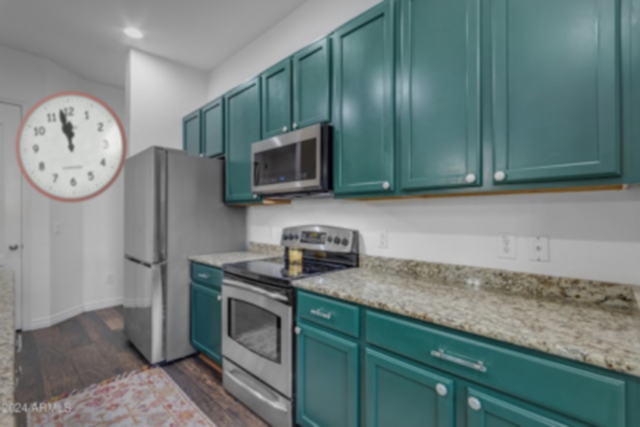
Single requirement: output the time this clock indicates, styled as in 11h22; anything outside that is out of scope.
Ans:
11h58
